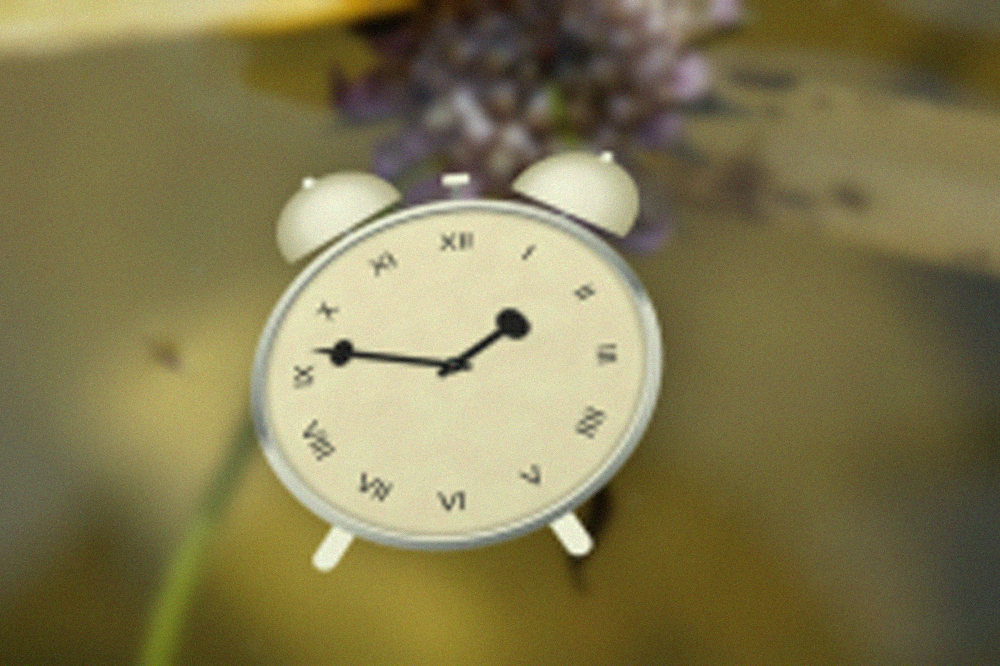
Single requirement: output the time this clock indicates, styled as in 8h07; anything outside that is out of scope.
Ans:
1h47
